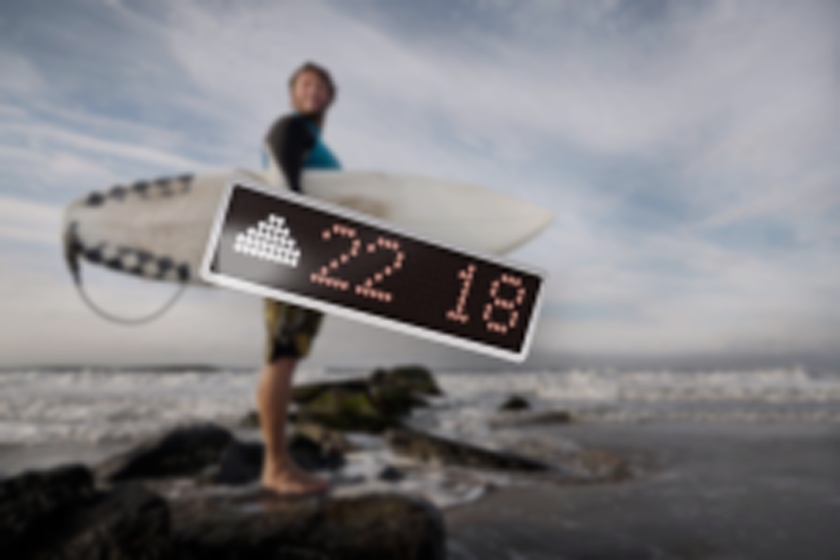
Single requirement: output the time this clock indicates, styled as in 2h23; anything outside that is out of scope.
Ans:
22h18
